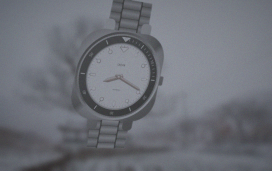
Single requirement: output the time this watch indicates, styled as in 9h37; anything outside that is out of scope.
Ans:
8h19
